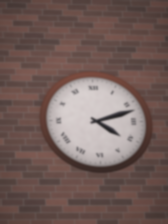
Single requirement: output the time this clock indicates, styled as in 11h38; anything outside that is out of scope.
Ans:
4h12
